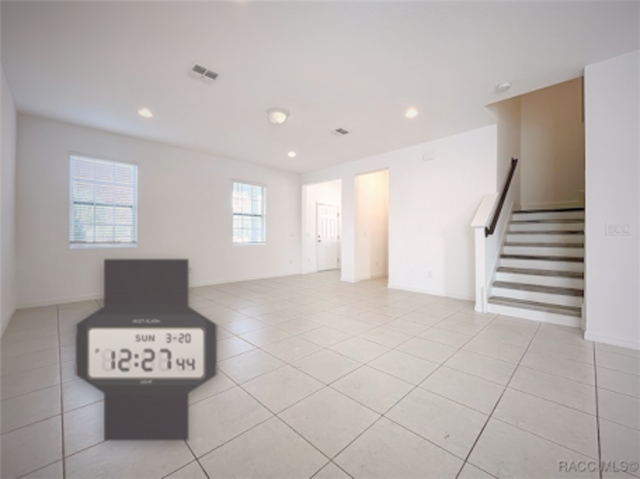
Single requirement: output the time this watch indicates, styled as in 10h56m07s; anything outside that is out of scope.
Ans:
12h27m44s
